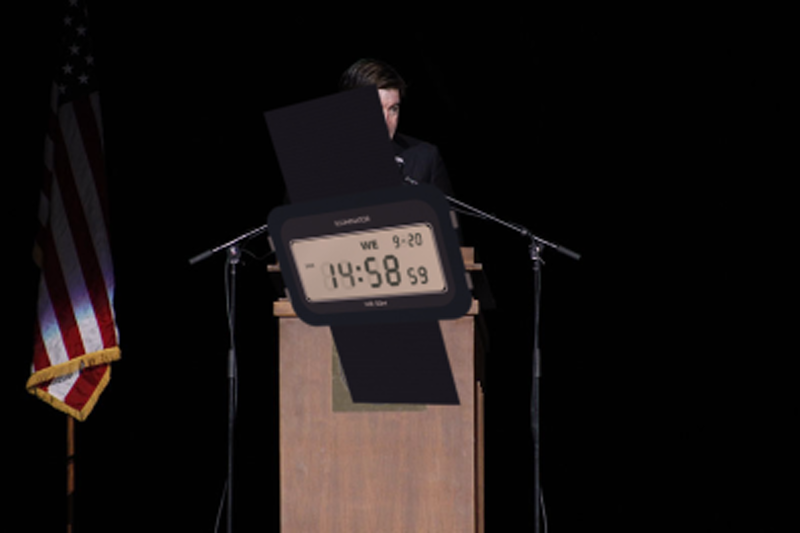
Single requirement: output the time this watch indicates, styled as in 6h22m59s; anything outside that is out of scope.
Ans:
14h58m59s
